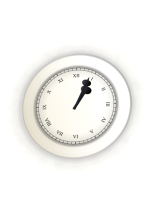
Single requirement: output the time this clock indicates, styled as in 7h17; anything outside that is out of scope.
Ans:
1h04
